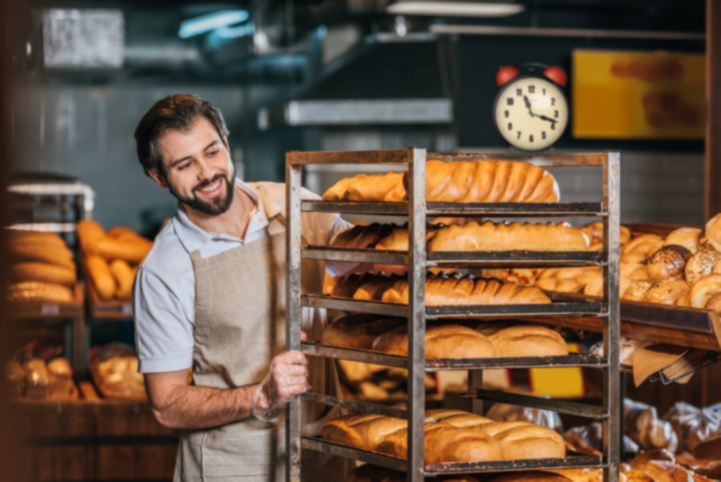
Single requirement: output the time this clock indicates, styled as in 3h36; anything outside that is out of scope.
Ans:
11h18
